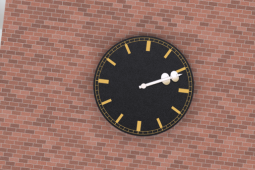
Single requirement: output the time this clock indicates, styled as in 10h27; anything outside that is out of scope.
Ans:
2h11
